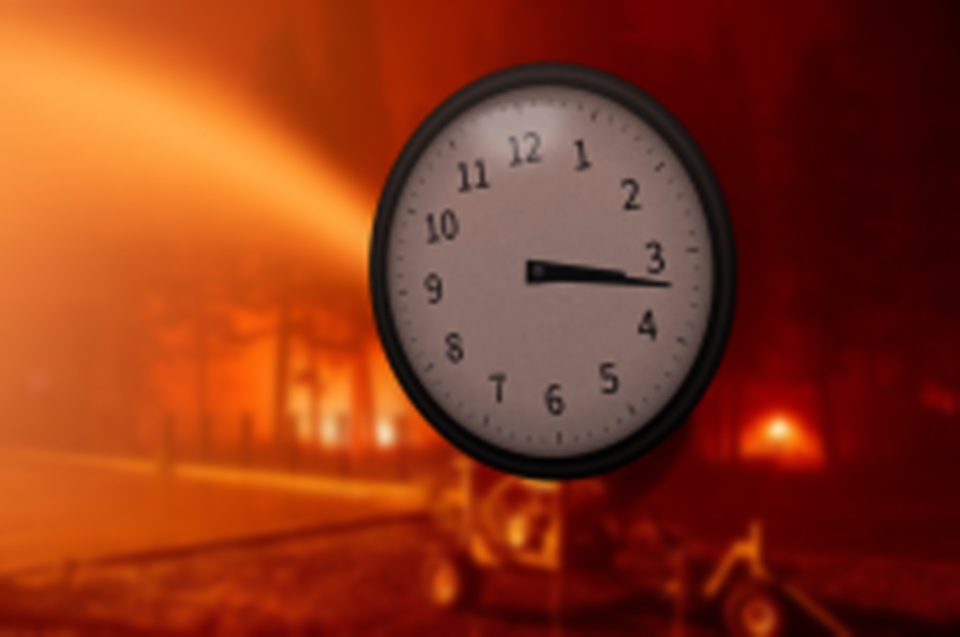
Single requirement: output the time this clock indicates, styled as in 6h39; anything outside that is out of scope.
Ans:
3h17
